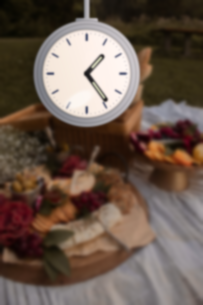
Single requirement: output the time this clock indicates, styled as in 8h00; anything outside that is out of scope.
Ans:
1h24
